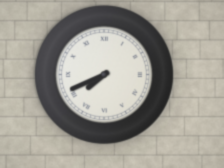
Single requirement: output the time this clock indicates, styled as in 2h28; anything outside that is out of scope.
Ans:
7h41
